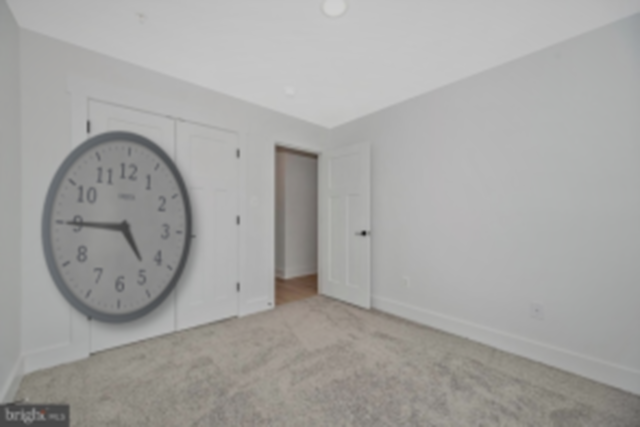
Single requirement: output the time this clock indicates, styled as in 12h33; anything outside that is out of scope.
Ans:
4h45
